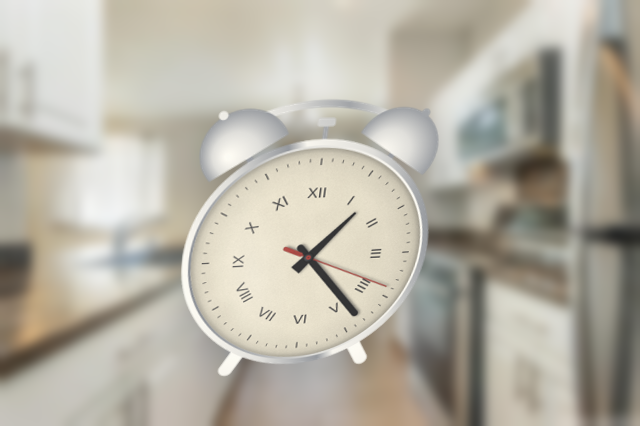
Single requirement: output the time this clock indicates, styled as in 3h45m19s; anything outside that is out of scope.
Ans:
1h23m19s
